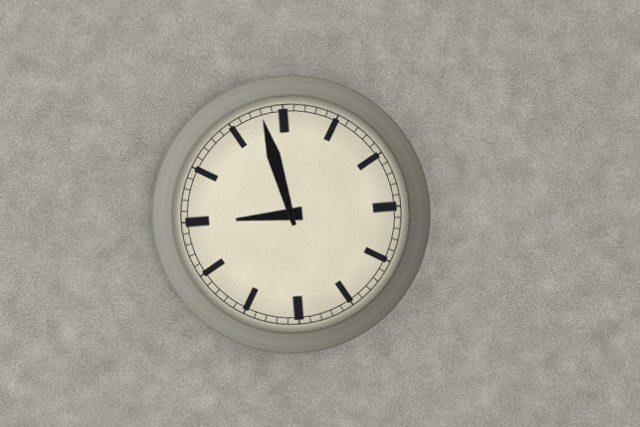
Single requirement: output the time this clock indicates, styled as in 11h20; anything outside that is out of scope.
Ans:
8h58
